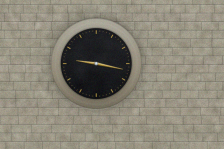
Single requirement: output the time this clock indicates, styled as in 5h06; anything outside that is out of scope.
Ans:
9h17
